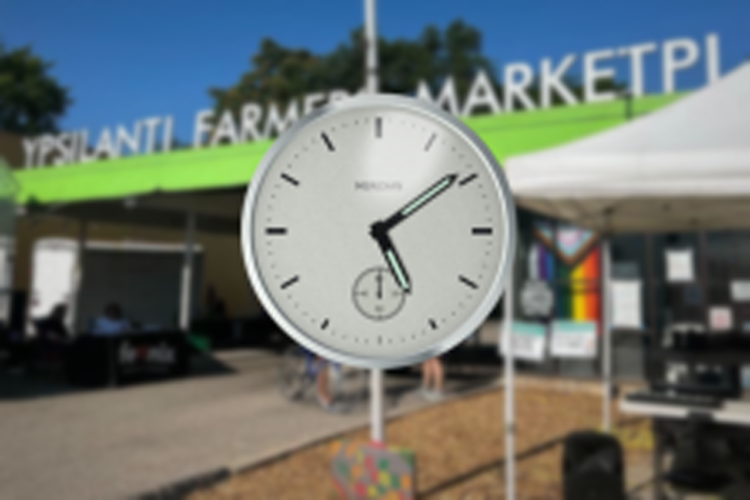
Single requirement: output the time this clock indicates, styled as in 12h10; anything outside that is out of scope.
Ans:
5h09
